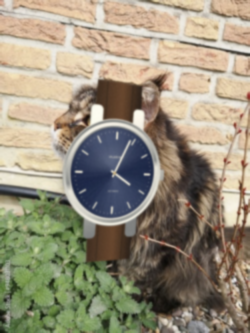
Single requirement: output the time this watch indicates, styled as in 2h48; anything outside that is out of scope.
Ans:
4h04
